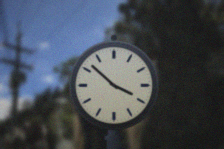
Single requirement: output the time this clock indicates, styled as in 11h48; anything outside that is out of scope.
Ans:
3h52
